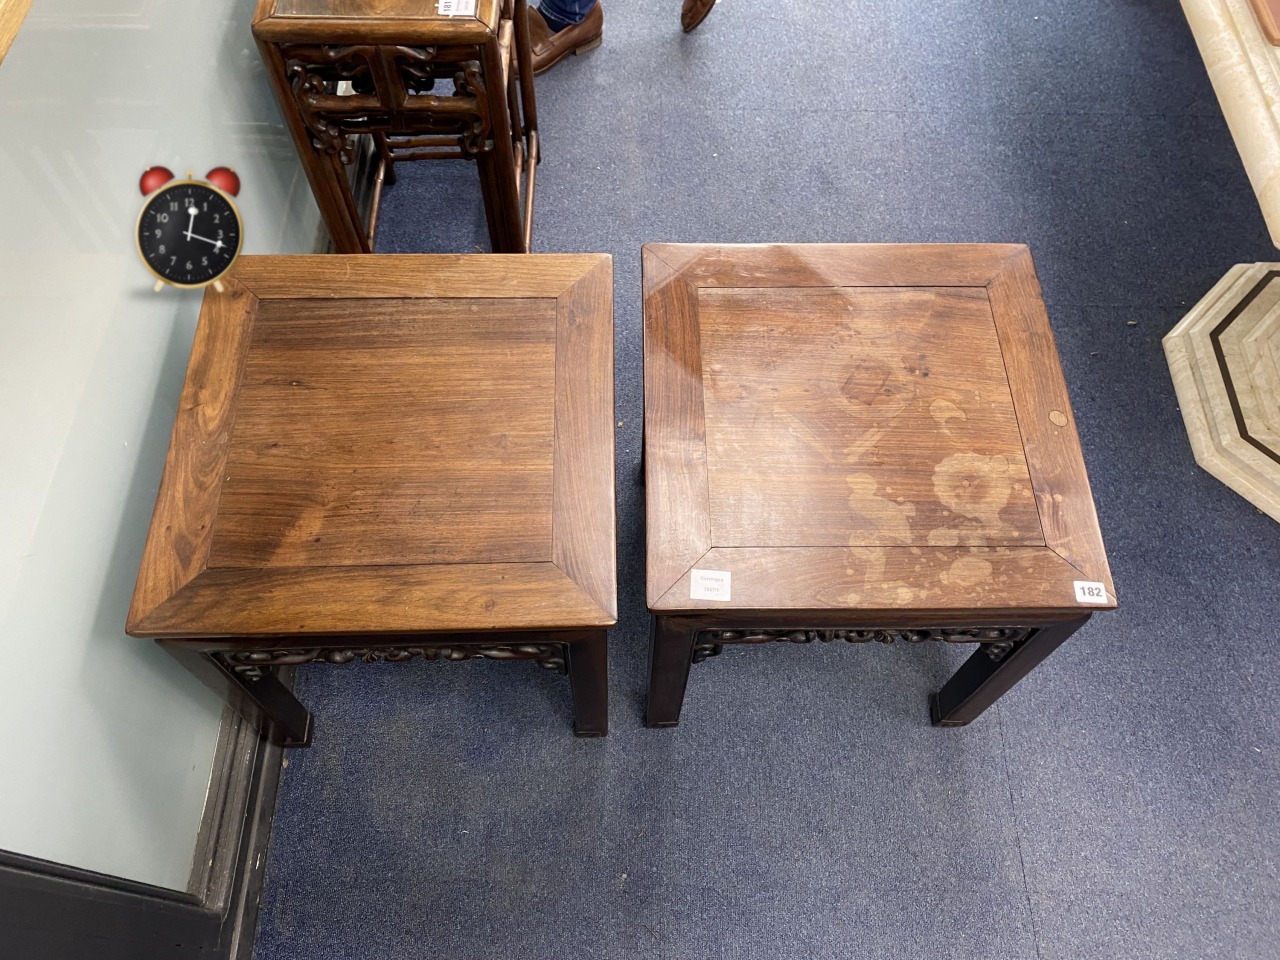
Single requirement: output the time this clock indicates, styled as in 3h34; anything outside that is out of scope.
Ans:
12h18
